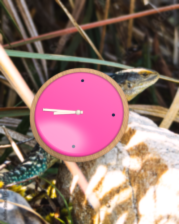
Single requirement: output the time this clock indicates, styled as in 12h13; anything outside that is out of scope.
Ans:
8h45
